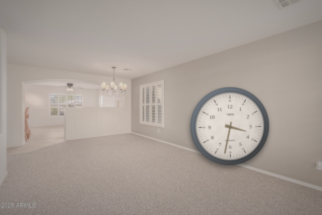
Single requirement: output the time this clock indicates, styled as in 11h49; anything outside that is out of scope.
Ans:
3h32
